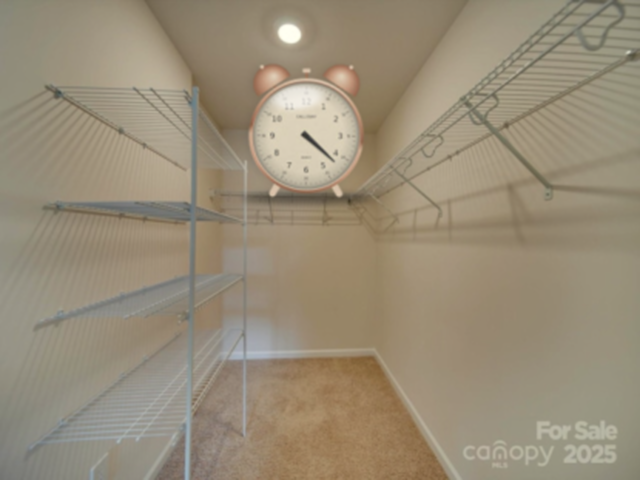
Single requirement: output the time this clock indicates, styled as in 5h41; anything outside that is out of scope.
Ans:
4h22
